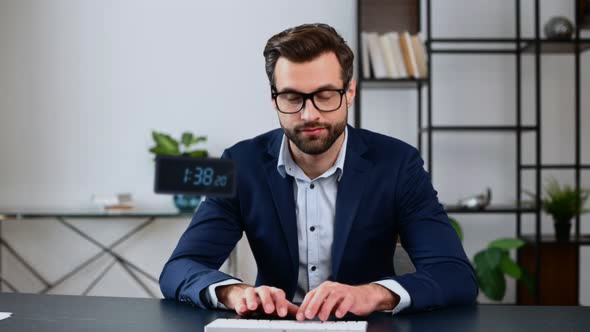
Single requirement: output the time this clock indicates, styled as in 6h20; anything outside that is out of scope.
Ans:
1h38
